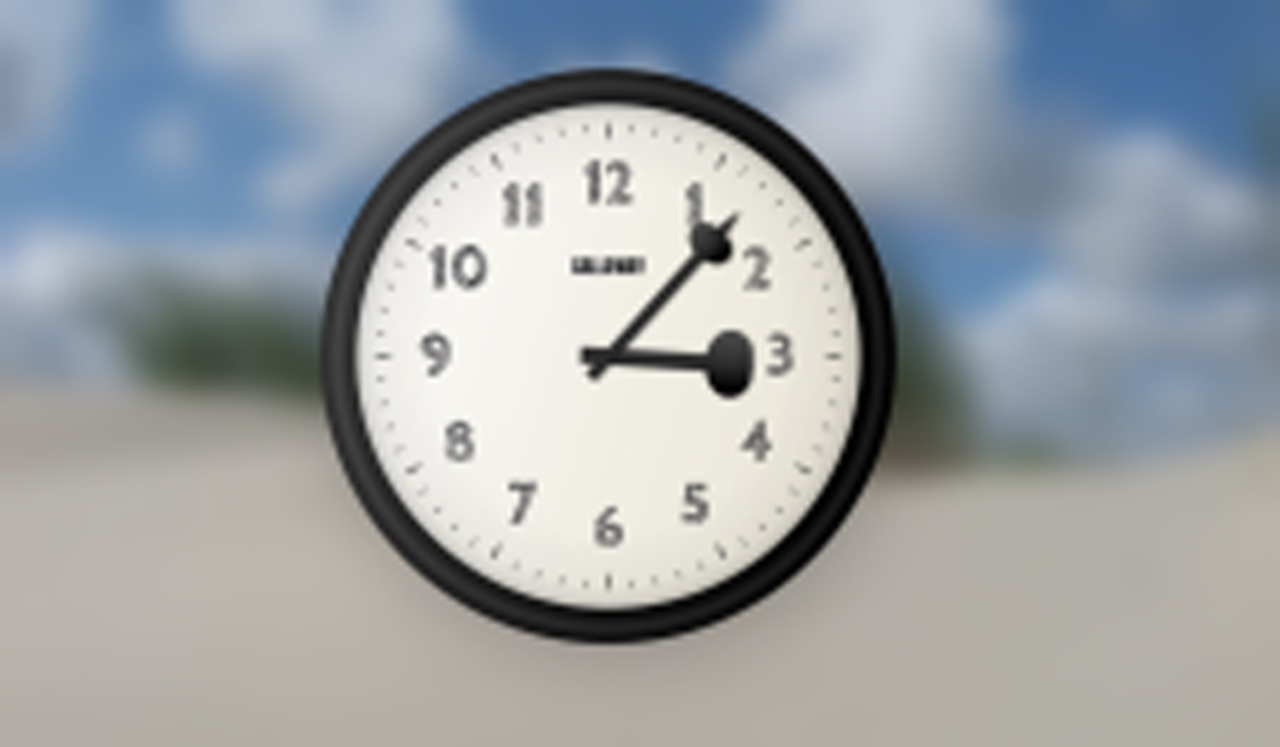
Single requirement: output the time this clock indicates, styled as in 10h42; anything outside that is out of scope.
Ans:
3h07
